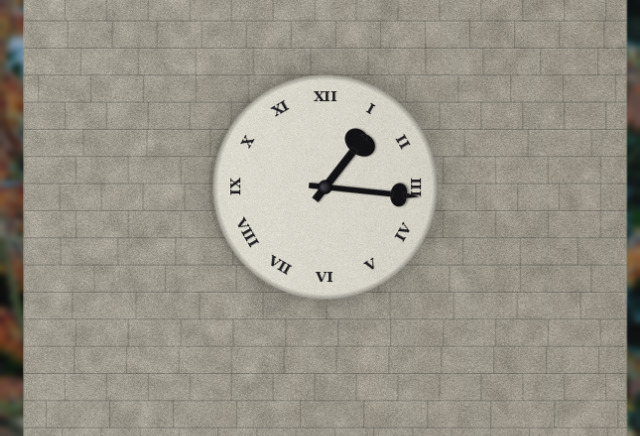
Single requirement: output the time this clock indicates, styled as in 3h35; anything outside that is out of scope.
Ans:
1h16
